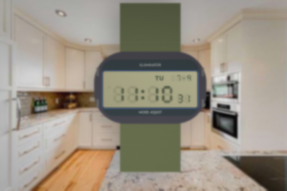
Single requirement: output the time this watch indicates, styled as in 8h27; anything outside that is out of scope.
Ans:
11h10
